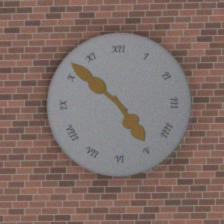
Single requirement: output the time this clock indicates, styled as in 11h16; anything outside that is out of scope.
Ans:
4h52
